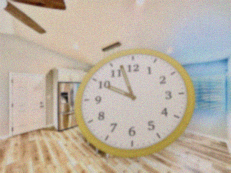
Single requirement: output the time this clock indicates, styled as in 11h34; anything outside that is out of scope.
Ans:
9h57
